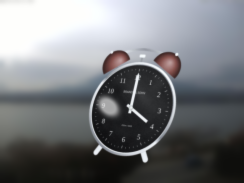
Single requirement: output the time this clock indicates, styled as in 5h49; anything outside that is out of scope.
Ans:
4h00
